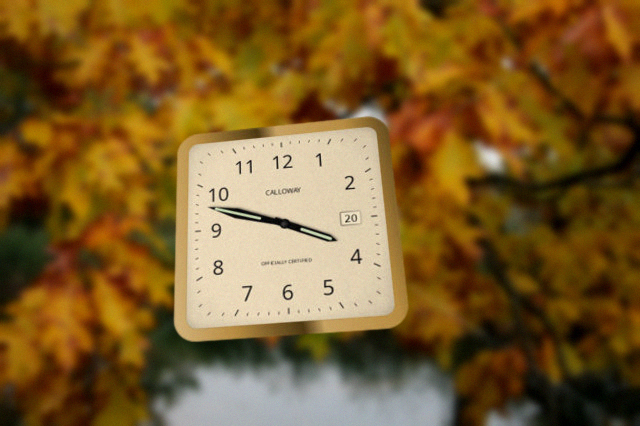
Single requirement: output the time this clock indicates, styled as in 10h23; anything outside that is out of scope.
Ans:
3h48
